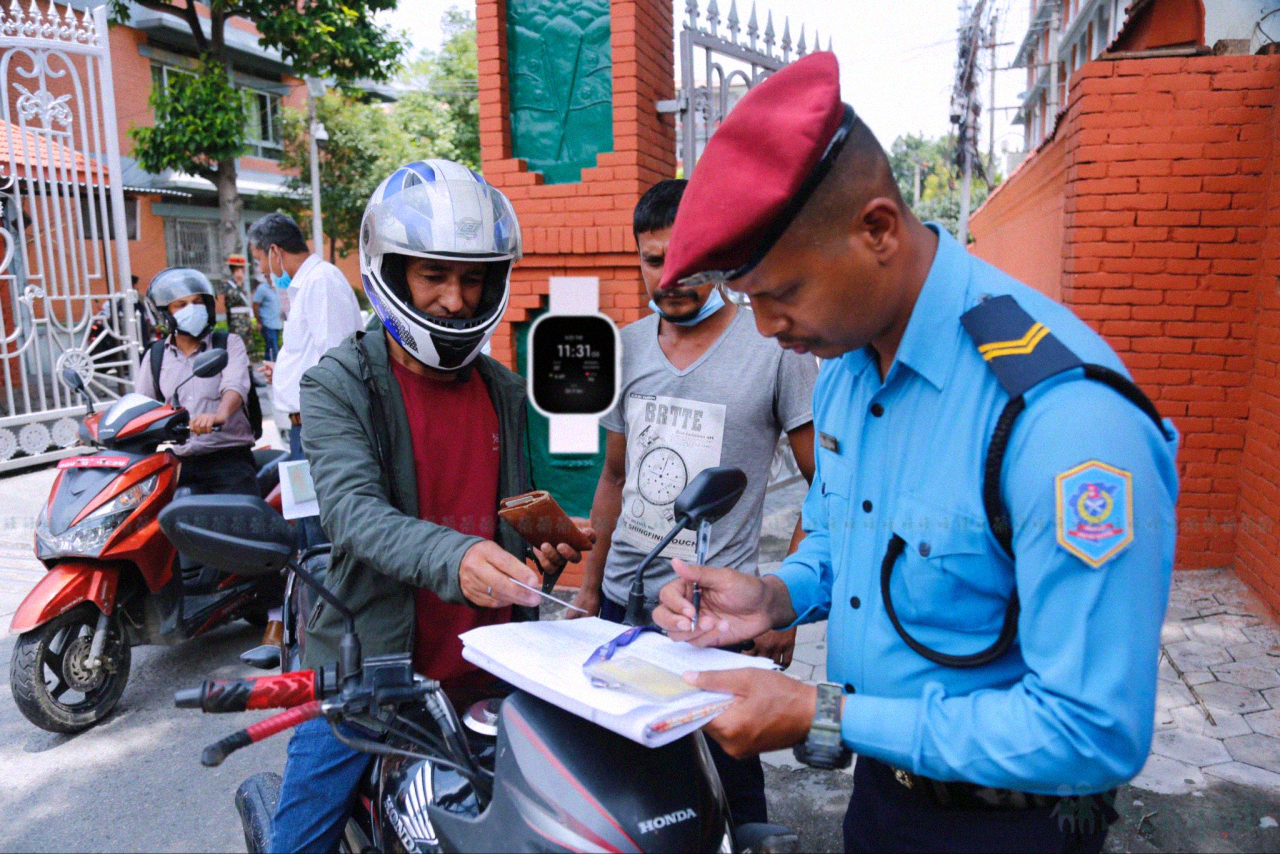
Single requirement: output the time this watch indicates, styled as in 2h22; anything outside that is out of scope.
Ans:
11h31
